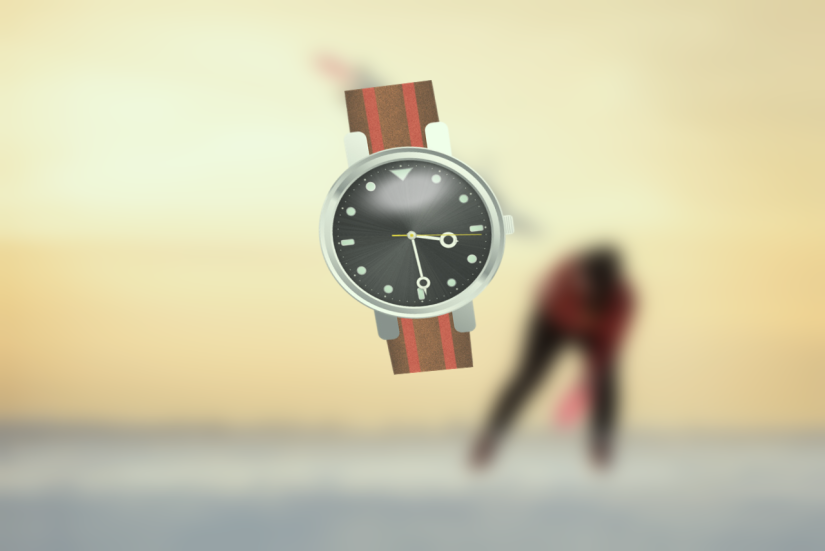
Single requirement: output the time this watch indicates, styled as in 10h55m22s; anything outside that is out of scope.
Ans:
3h29m16s
